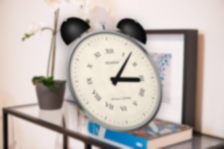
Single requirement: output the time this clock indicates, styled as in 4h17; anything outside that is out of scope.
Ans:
3h07
